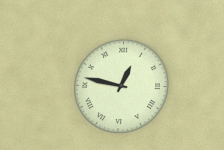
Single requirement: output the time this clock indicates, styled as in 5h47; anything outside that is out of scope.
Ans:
12h47
